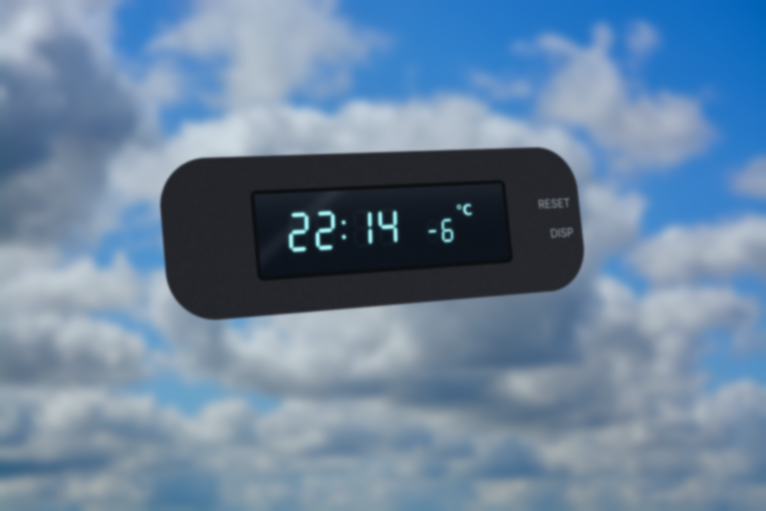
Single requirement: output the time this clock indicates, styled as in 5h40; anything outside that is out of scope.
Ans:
22h14
